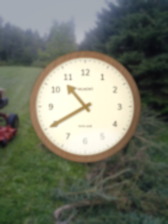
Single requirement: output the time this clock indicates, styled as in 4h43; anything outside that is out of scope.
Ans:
10h40
